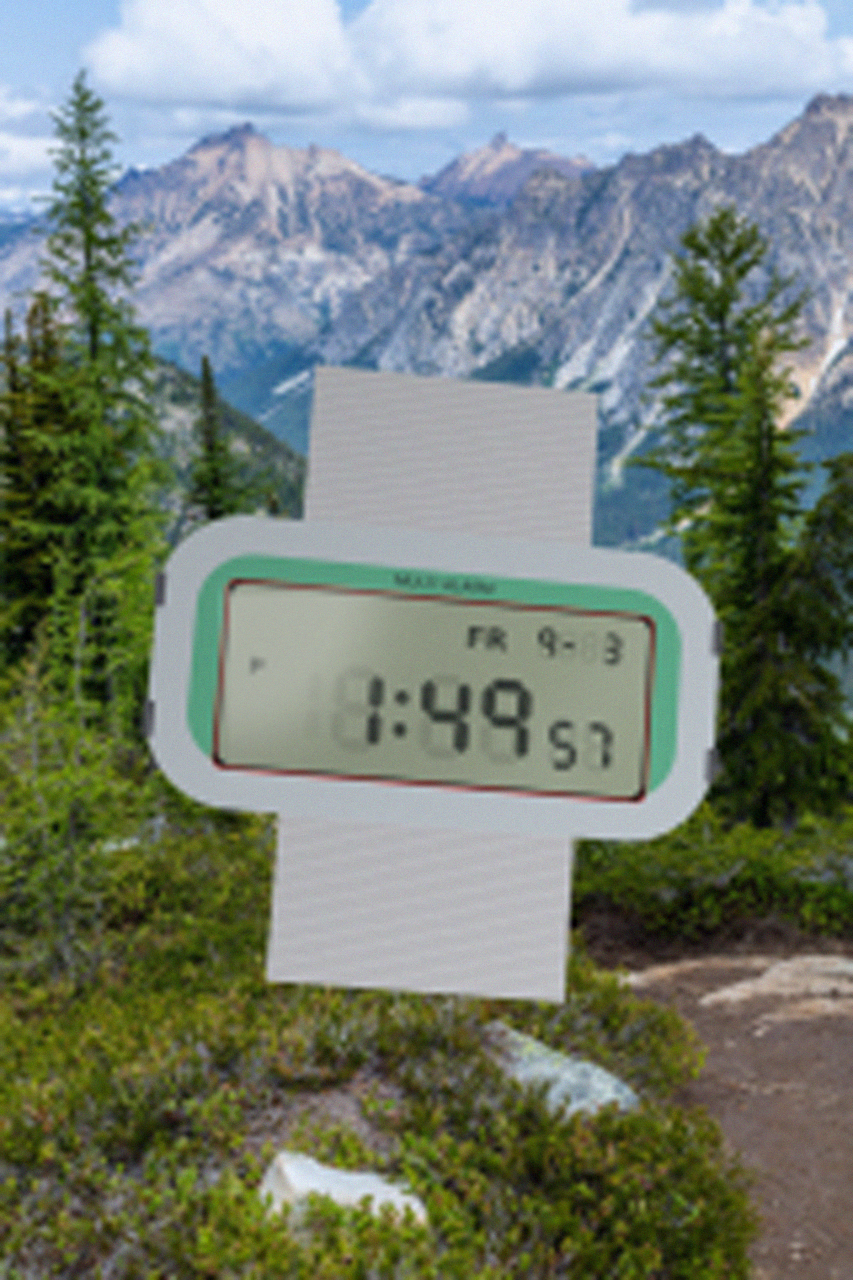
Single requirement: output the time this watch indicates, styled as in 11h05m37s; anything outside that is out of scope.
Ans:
1h49m57s
